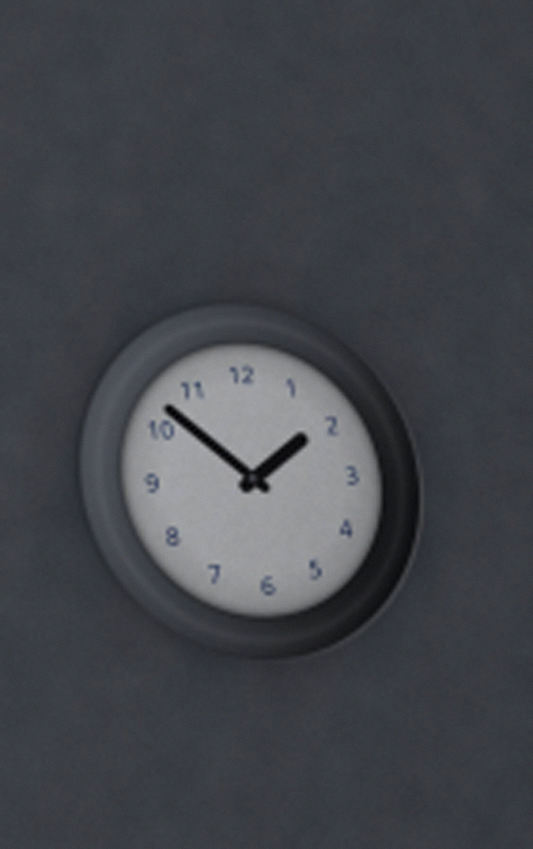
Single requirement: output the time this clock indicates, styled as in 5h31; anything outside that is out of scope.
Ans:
1h52
